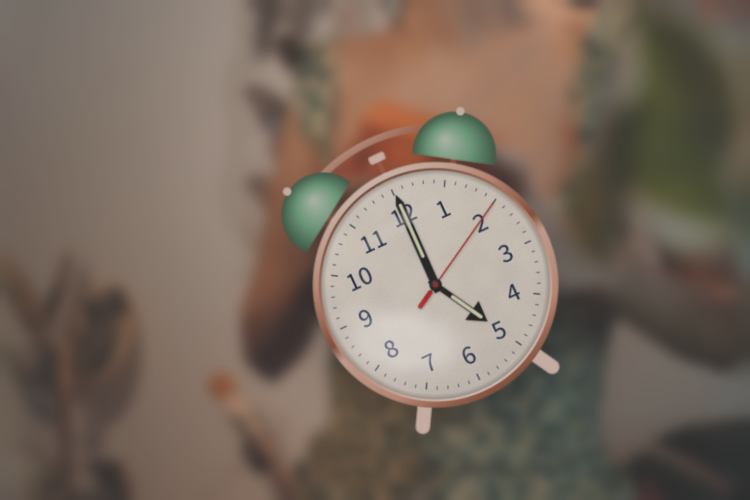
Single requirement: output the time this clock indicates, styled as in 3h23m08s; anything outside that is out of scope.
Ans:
5h00m10s
